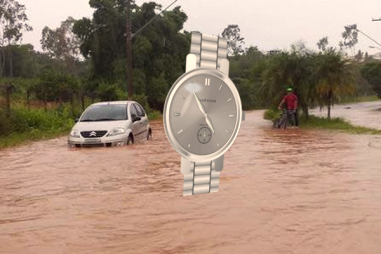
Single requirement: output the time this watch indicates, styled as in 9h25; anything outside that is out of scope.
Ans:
4h54
